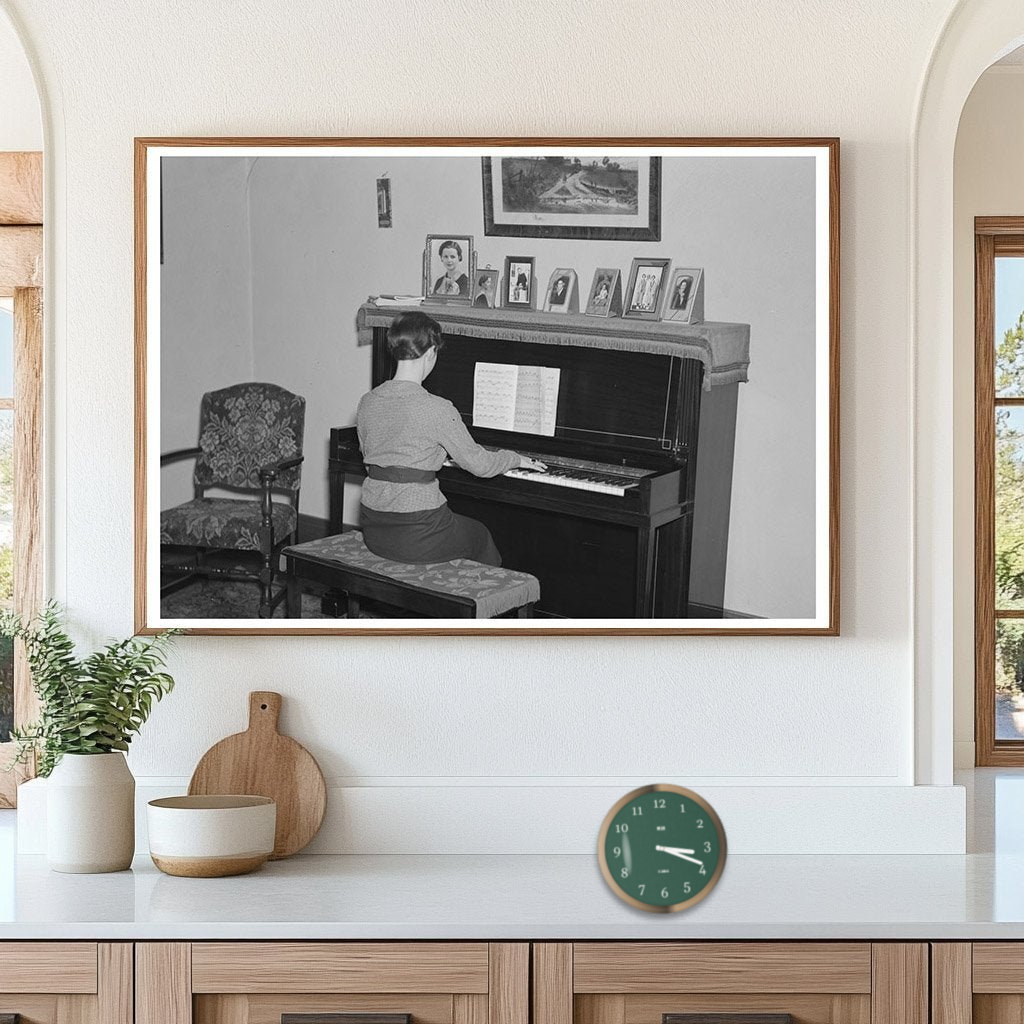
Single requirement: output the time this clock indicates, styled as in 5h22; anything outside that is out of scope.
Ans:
3h19
